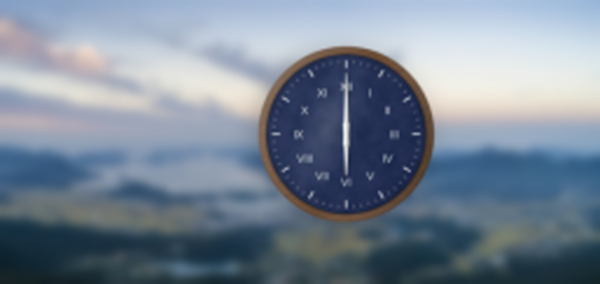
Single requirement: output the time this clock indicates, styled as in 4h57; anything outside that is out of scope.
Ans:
6h00
